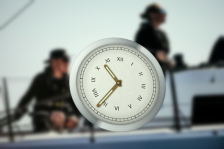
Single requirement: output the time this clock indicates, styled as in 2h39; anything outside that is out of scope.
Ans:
10h36
